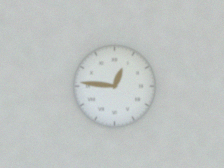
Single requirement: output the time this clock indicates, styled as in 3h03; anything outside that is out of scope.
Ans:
12h46
